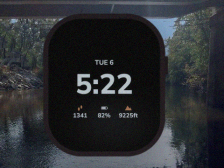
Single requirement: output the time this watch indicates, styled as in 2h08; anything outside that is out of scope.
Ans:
5h22
